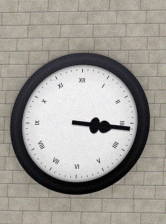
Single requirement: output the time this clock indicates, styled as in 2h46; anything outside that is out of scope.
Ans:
3h16
